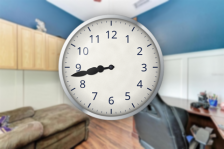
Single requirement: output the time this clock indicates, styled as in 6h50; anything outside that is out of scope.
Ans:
8h43
